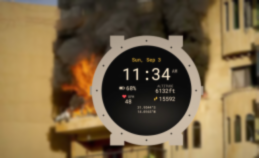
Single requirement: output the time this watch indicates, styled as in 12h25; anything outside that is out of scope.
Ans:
11h34
